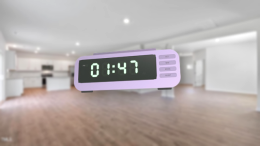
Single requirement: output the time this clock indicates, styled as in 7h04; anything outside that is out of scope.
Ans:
1h47
